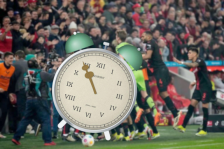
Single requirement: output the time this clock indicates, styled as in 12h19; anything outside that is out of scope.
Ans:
10h54
